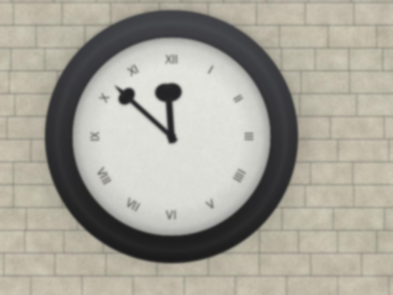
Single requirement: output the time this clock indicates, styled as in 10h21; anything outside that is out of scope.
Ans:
11h52
